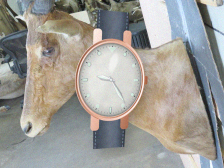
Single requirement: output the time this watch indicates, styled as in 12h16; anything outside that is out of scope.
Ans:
9h24
